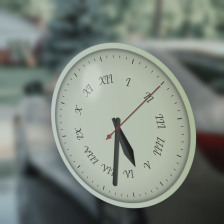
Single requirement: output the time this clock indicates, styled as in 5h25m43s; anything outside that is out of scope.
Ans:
5h33m10s
